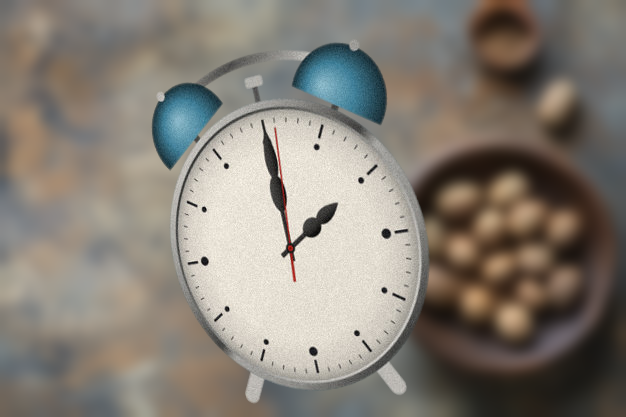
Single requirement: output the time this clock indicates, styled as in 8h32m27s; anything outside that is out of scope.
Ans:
2h00m01s
